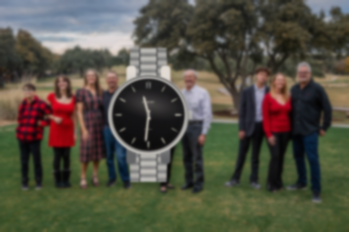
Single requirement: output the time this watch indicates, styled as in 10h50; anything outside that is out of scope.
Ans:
11h31
